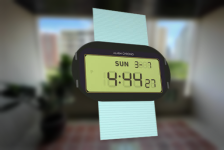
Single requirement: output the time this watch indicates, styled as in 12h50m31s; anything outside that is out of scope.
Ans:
4h44m27s
